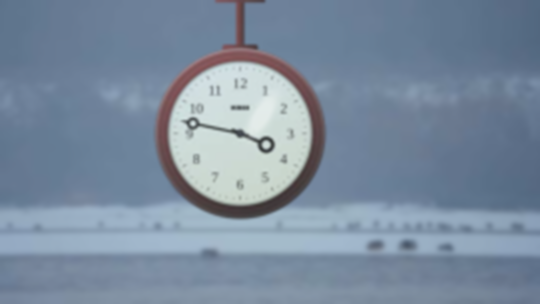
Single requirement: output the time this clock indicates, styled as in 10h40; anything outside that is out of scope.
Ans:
3h47
